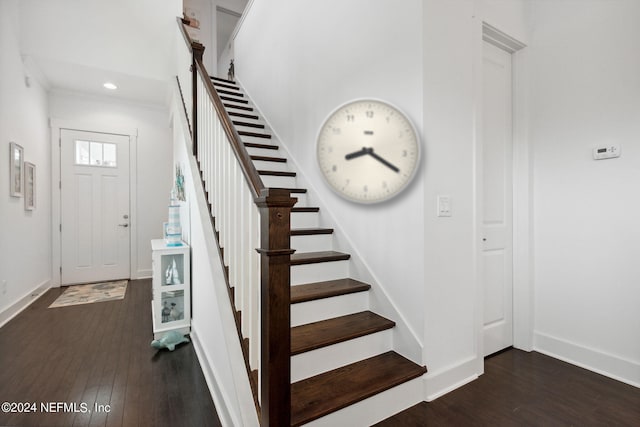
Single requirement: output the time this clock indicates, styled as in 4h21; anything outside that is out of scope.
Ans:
8h20
